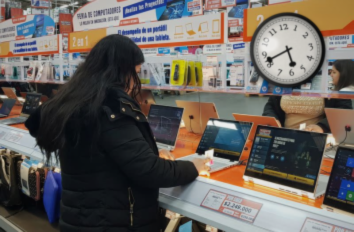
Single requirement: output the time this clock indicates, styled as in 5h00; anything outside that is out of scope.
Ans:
5h42
